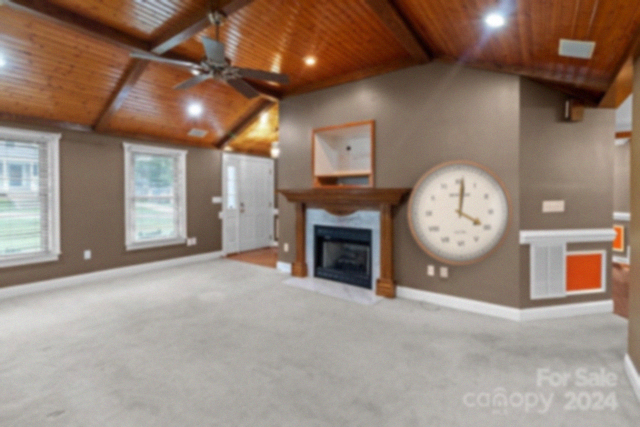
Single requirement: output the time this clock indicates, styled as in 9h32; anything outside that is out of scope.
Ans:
4h01
